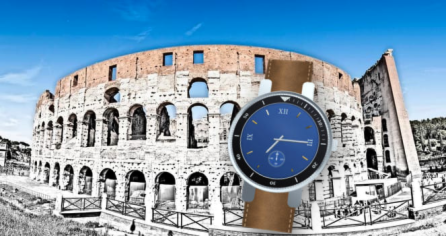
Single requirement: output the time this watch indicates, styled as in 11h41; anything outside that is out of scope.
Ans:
7h15
